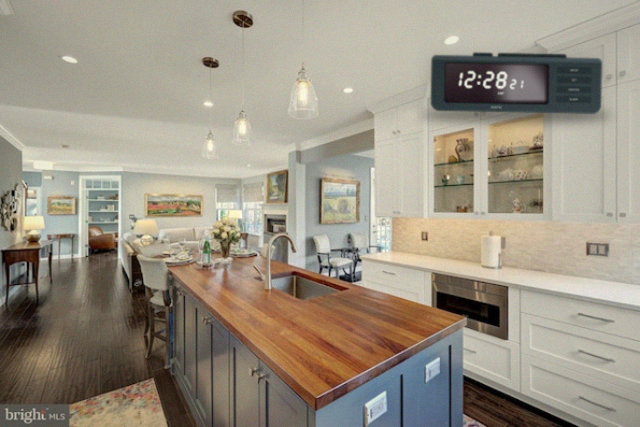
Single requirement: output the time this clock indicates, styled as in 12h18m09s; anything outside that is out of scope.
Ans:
12h28m21s
